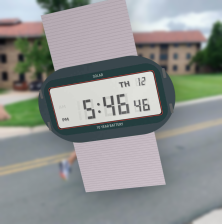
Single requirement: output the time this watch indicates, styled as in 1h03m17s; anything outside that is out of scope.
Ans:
5h46m46s
